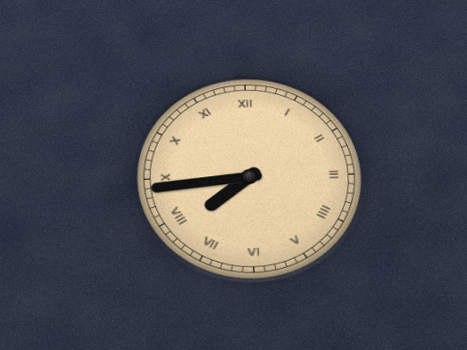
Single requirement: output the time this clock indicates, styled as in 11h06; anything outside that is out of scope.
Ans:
7h44
